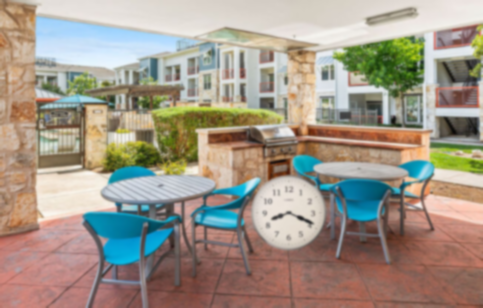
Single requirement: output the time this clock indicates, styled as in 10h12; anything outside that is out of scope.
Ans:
8h19
